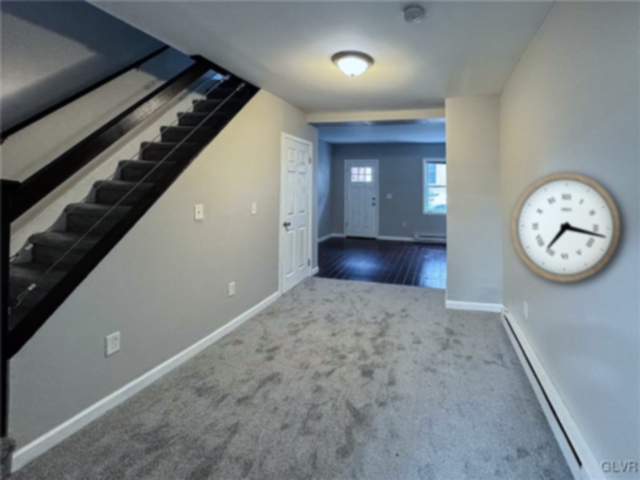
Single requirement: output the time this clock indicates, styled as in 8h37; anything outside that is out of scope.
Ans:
7h17
